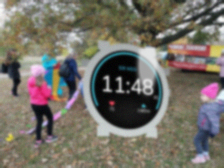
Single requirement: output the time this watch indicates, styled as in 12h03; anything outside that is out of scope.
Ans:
11h48
